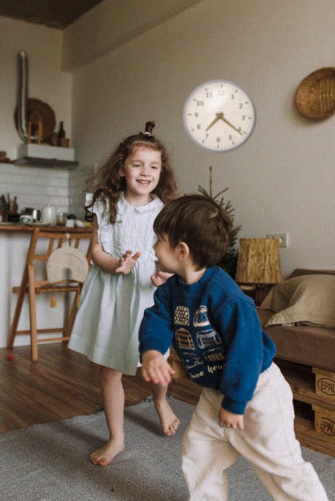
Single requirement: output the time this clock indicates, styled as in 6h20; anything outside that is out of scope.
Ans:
7h21
